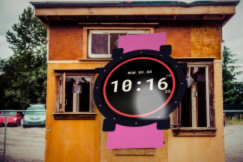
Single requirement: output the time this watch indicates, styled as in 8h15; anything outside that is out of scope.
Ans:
10h16
